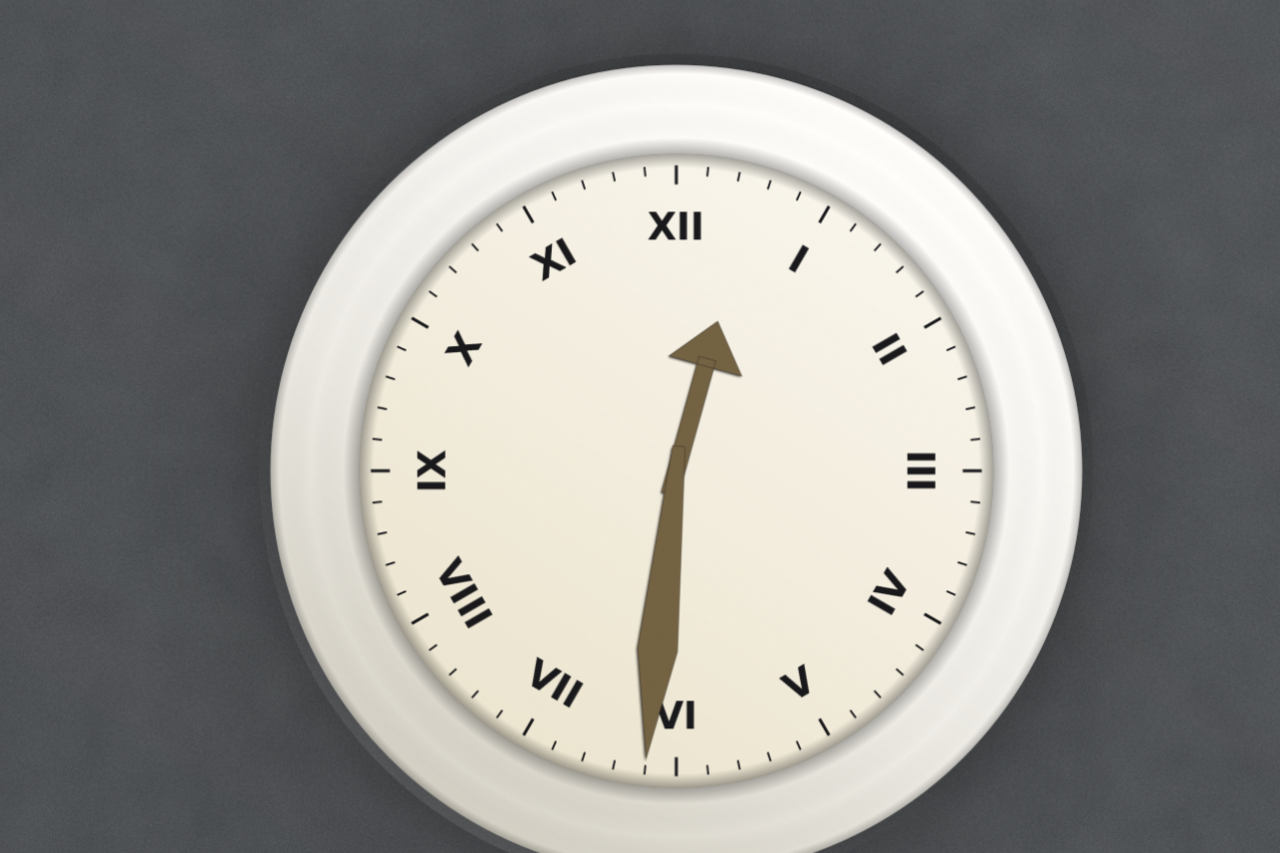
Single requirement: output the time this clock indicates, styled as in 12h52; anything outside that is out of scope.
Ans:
12h31
